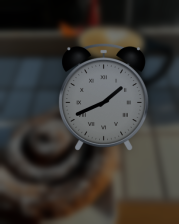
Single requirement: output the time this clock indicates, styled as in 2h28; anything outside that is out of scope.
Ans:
1h41
